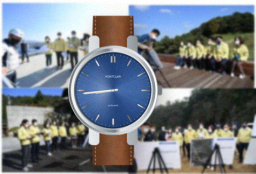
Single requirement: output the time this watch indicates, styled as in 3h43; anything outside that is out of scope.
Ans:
8h44
